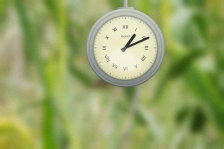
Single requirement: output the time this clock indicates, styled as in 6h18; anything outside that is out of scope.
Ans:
1h11
